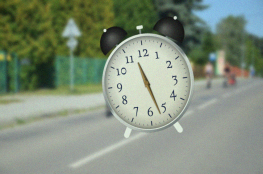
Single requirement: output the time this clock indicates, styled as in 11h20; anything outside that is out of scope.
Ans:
11h27
